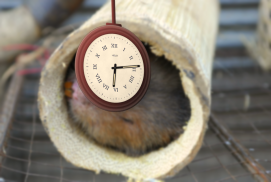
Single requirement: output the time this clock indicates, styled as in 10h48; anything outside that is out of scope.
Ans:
6h14
